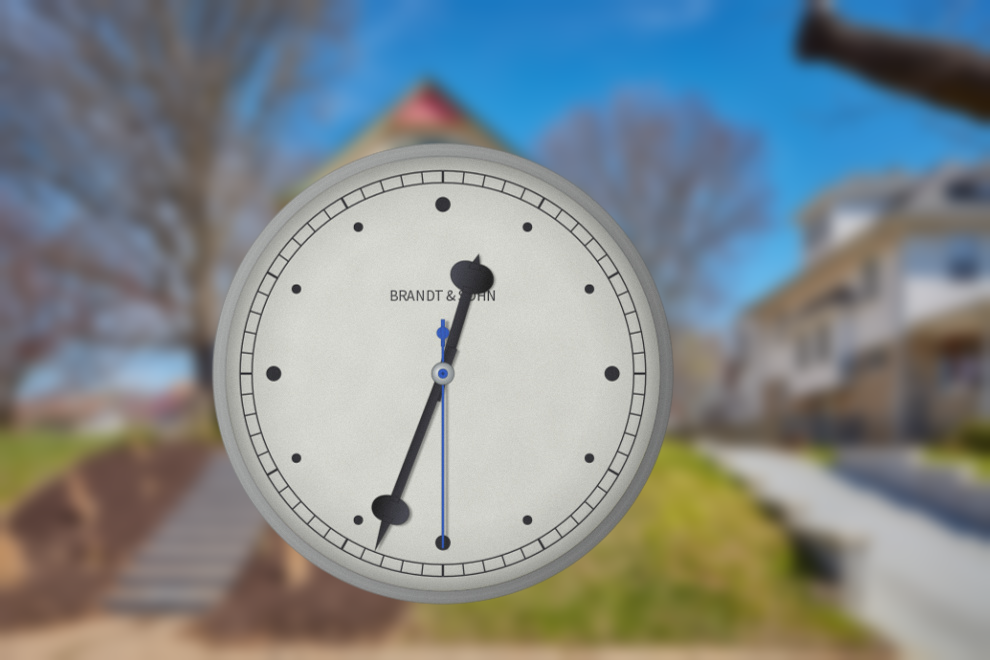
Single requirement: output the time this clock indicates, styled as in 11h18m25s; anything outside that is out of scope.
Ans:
12h33m30s
